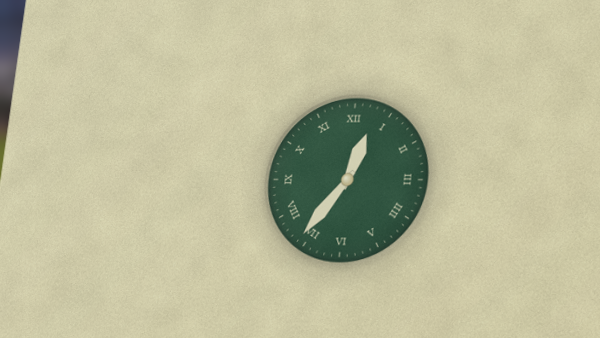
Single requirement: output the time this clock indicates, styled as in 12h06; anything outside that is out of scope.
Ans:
12h36
